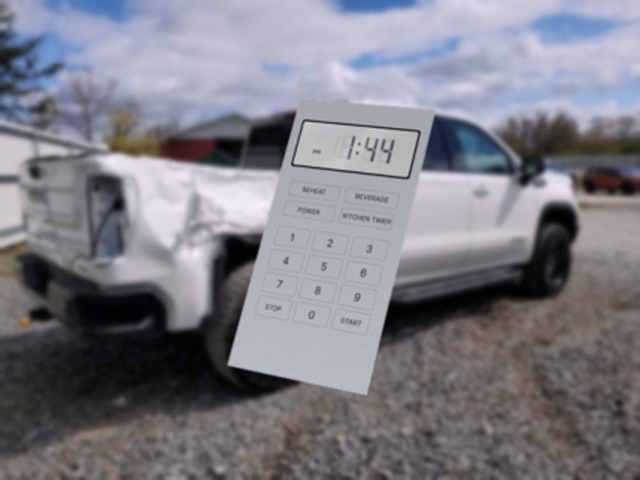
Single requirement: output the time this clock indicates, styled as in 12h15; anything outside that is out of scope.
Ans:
1h44
